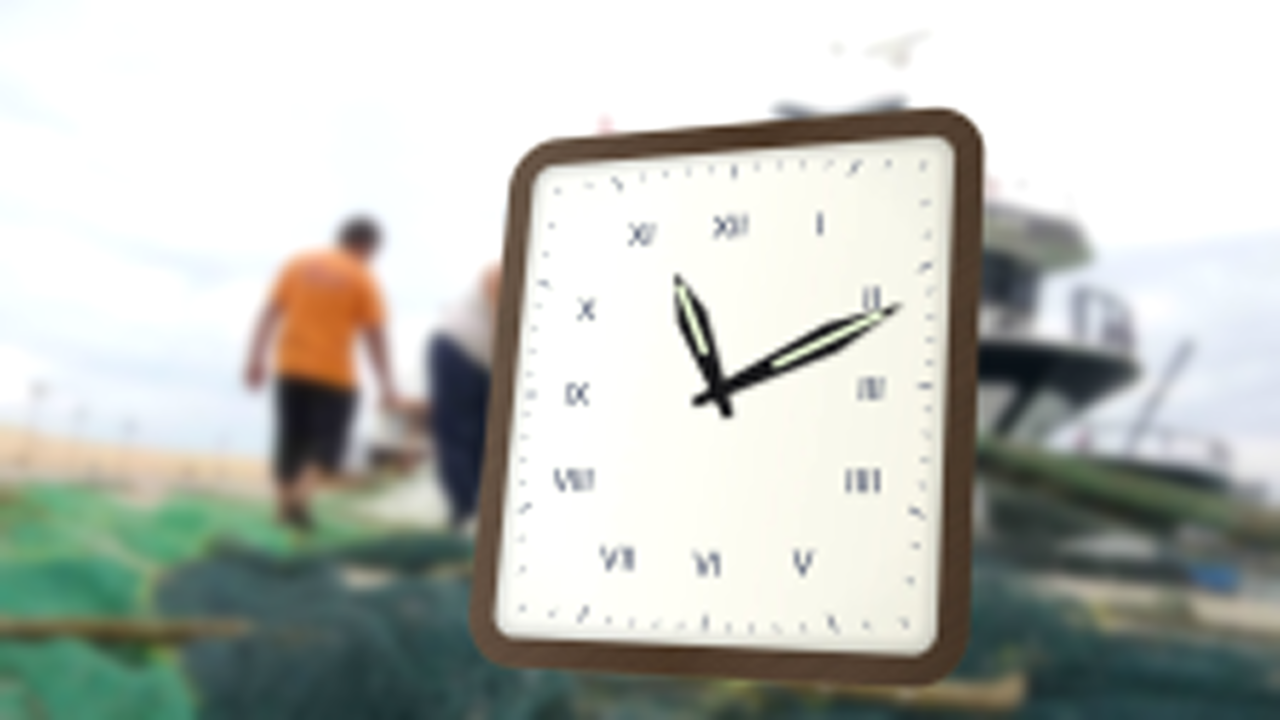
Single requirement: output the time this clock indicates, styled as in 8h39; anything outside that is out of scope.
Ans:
11h11
